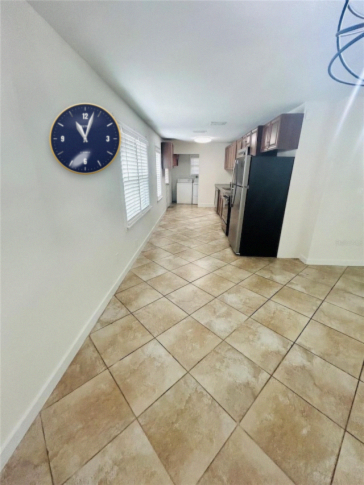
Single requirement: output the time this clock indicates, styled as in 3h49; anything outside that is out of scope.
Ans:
11h03
